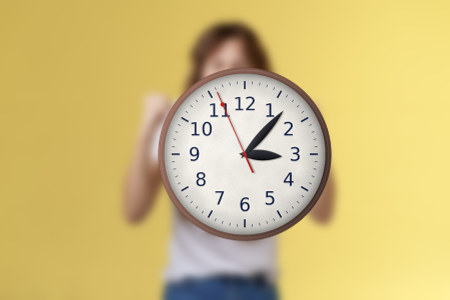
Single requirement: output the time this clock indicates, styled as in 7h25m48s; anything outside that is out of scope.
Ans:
3h06m56s
